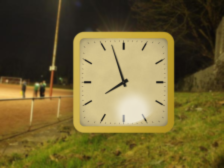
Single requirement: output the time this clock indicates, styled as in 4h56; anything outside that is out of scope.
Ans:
7h57
